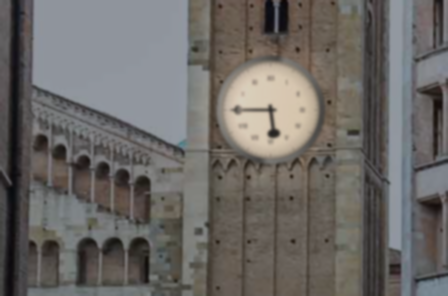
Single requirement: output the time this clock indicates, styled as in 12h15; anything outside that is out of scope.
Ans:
5h45
